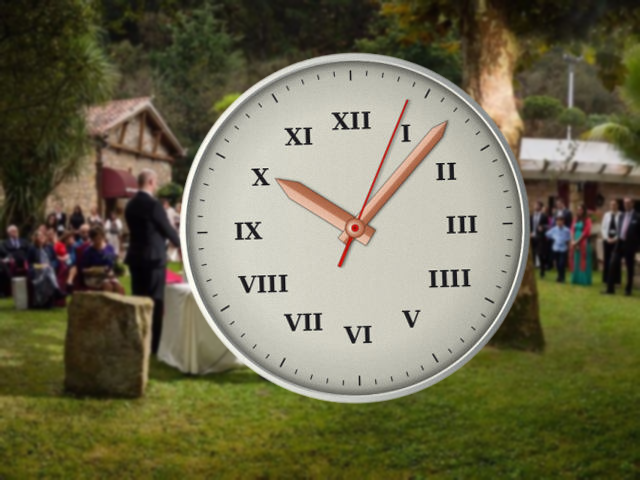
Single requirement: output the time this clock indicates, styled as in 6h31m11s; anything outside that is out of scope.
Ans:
10h07m04s
